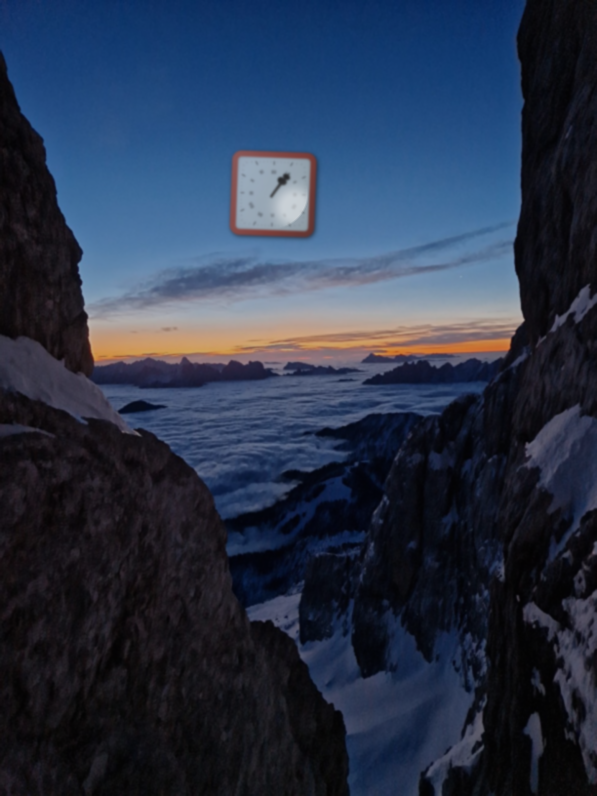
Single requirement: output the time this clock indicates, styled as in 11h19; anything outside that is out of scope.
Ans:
1h06
